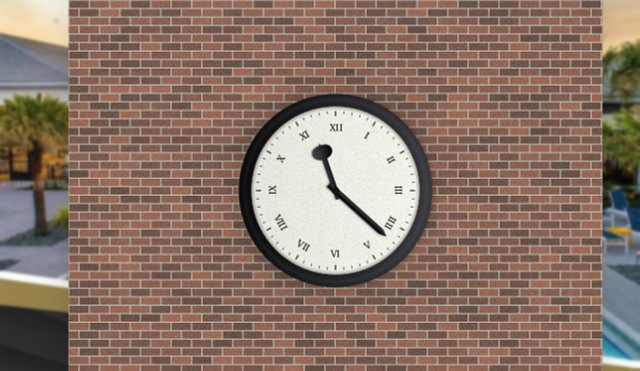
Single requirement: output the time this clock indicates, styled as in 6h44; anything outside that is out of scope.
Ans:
11h22
